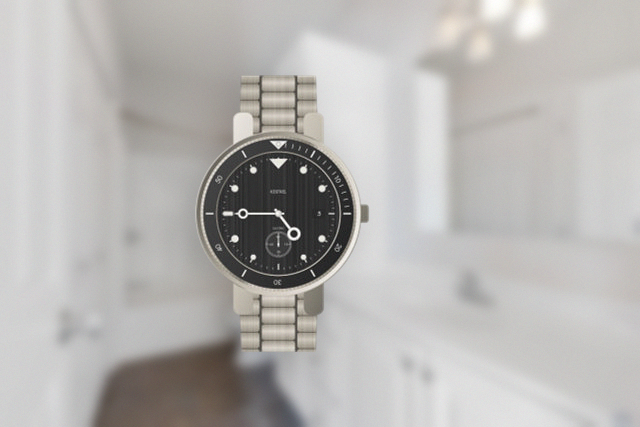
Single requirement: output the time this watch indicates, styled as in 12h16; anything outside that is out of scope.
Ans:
4h45
